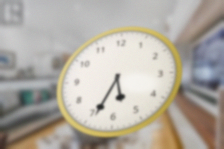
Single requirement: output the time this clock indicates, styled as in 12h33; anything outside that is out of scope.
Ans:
5h34
